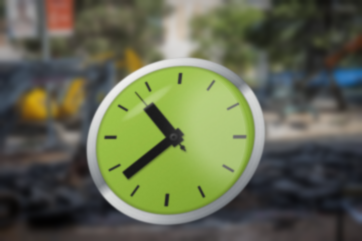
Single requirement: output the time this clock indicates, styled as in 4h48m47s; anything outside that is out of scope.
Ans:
10h37m53s
